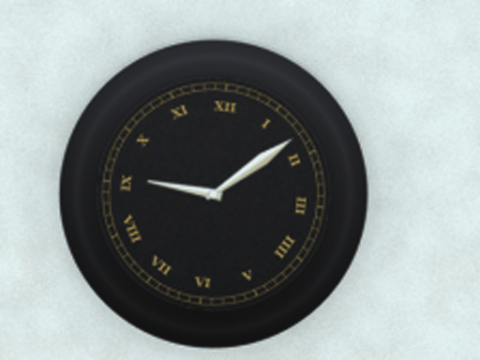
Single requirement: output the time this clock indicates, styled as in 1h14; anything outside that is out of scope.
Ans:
9h08
